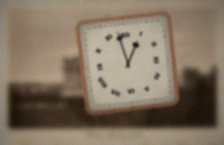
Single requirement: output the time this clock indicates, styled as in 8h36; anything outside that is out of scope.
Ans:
12h58
